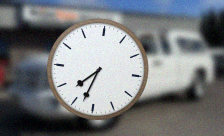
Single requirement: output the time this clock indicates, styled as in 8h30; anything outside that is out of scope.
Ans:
7h33
